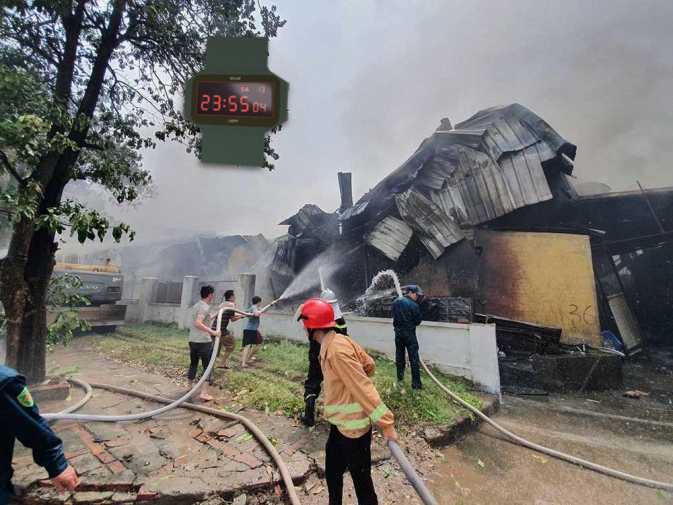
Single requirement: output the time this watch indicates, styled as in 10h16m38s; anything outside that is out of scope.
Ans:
23h55m04s
